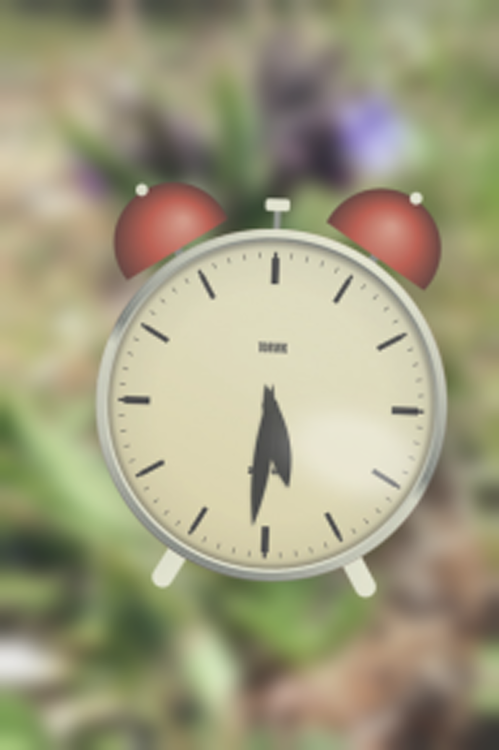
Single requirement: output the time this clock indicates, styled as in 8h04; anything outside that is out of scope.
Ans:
5h31
